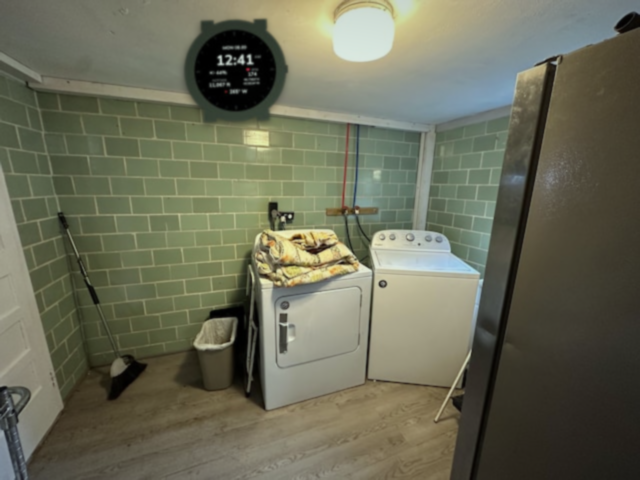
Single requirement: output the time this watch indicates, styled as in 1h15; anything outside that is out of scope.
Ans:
12h41
